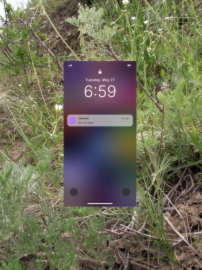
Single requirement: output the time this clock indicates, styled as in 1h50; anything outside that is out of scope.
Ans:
6h59
